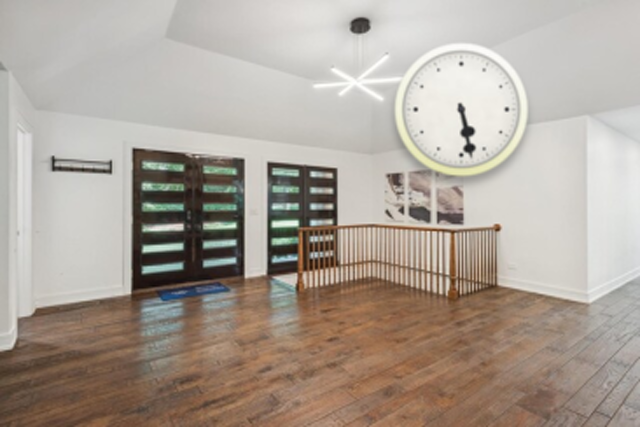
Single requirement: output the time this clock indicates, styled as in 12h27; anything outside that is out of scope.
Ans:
5h28
